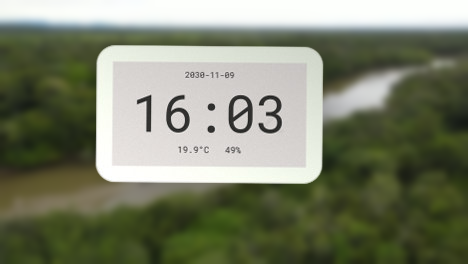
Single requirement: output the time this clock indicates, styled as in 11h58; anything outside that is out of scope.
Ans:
16h03
